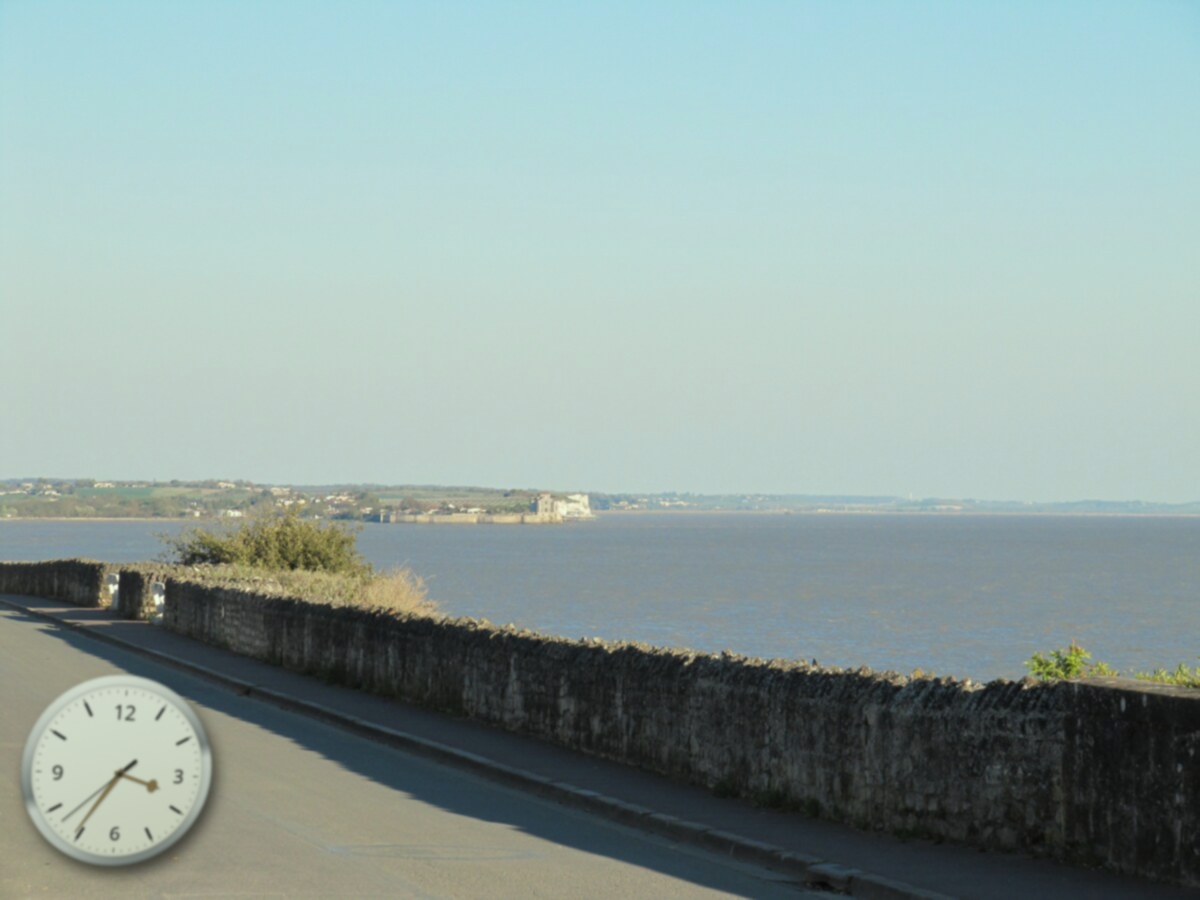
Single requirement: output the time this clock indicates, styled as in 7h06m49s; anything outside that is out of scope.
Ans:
3h35m38s
